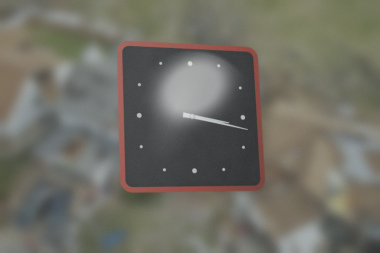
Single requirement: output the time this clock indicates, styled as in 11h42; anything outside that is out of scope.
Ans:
3h17
